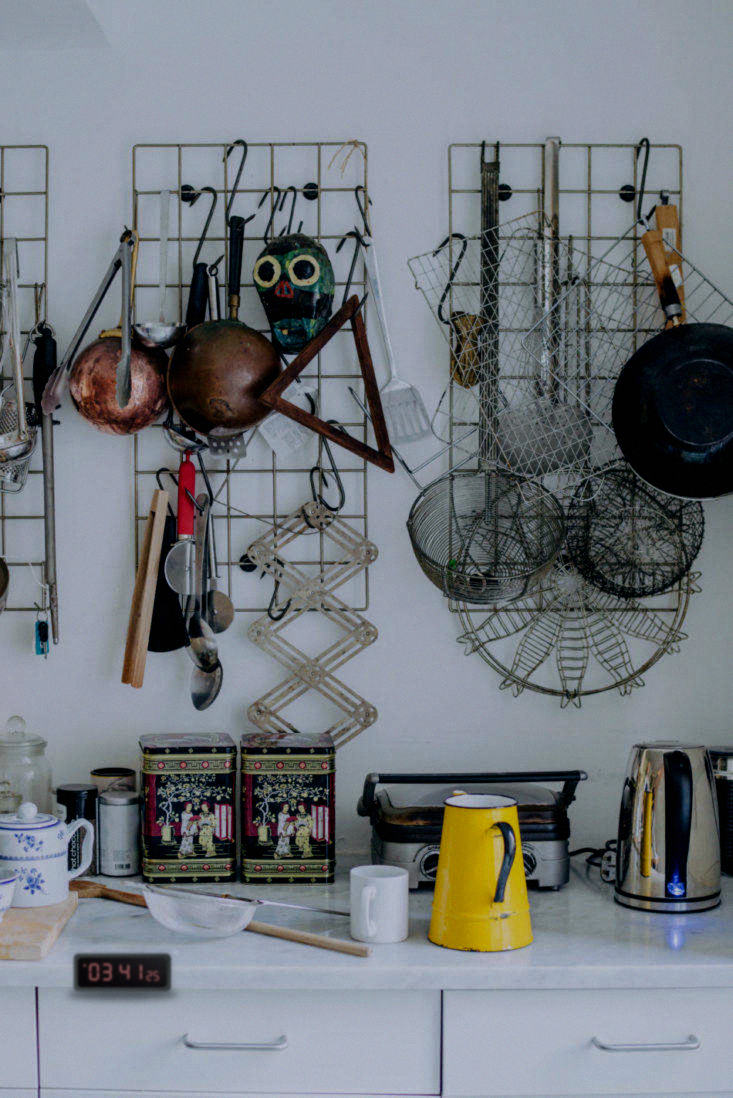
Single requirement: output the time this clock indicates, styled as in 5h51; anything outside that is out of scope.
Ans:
3h41
